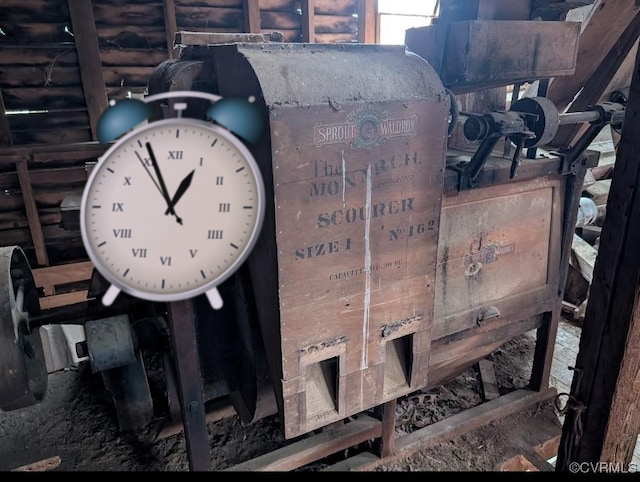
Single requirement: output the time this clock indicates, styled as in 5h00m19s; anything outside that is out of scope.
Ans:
12h55m54s
